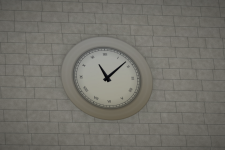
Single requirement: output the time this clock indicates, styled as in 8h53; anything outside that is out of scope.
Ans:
11h08
